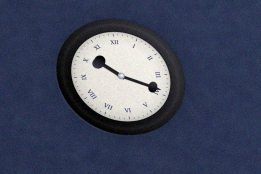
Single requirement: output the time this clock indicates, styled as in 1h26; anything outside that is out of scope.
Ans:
10h19
